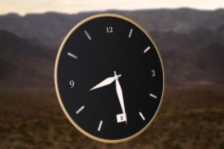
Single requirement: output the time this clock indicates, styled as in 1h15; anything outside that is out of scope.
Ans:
8h29
